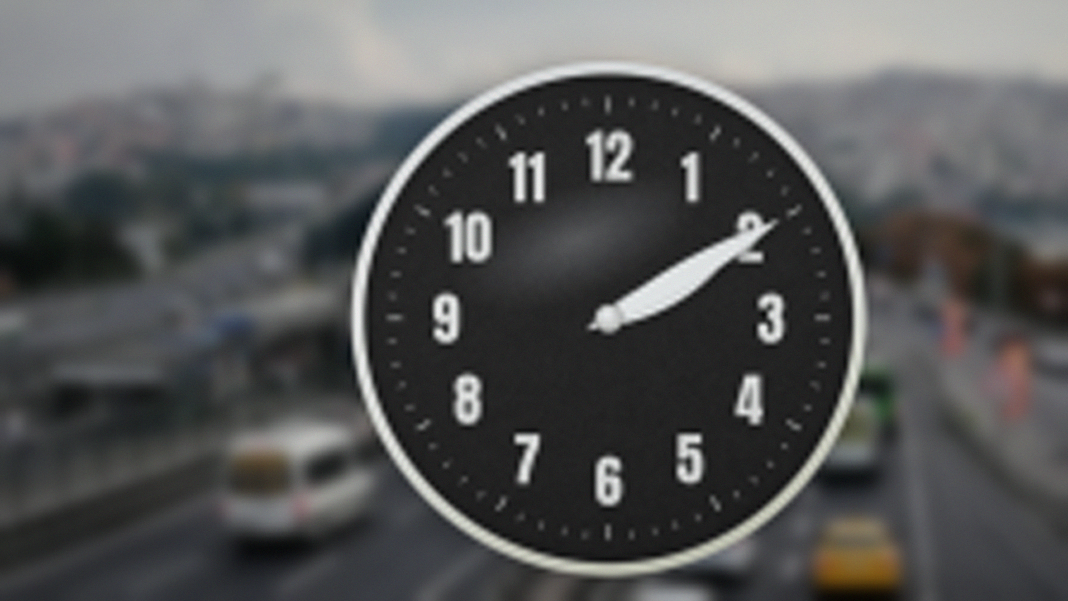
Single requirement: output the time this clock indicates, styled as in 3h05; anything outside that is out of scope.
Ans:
2h10
